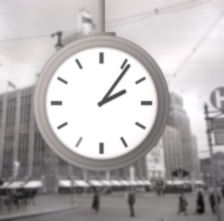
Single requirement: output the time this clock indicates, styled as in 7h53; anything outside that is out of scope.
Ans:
2h06
